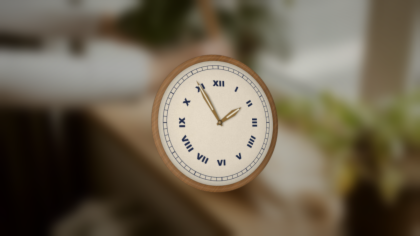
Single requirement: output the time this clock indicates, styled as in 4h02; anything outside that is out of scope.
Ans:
1h55
